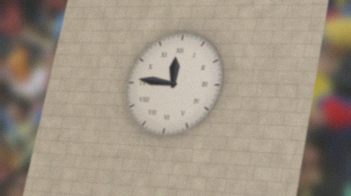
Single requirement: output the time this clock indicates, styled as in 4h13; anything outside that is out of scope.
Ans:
11h46
